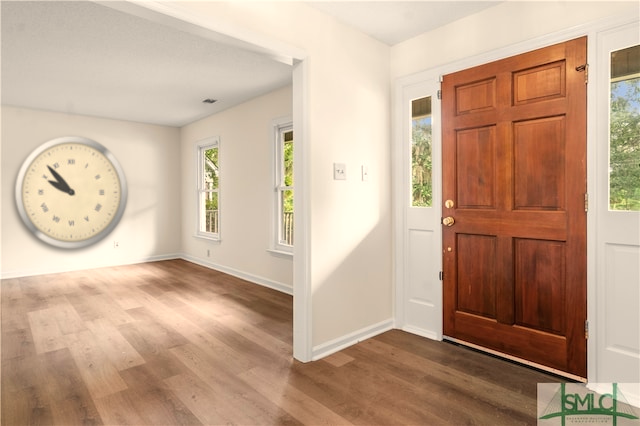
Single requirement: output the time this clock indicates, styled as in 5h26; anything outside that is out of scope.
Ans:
9h53
